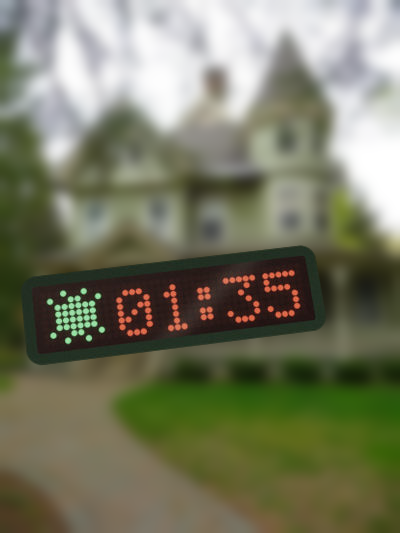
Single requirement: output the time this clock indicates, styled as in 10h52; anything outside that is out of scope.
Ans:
1h35
